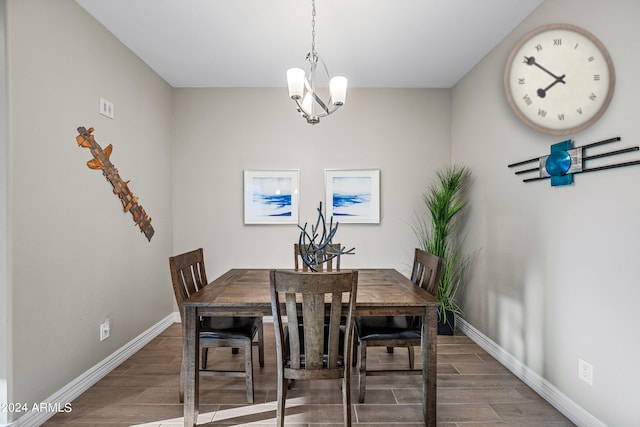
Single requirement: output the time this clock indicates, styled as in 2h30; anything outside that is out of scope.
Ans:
7h51
